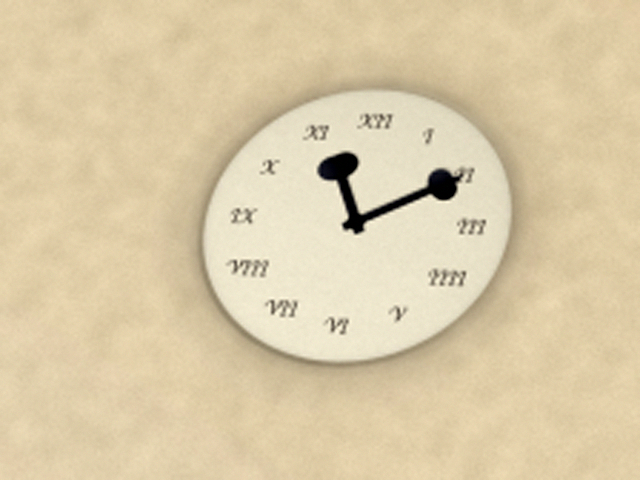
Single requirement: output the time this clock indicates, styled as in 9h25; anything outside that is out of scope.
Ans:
11h10
